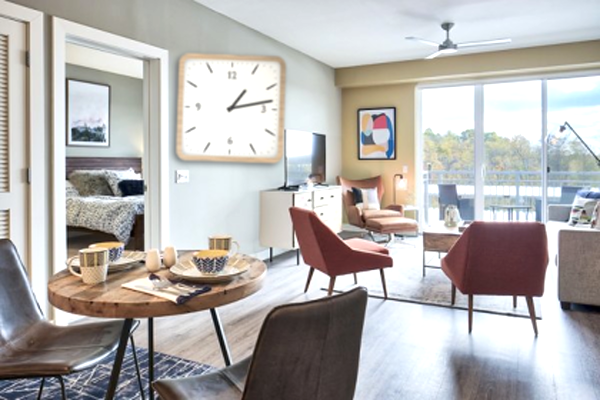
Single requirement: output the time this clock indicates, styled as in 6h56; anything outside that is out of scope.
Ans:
1h13
